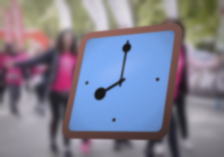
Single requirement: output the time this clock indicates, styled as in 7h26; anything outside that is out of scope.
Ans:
8h00
